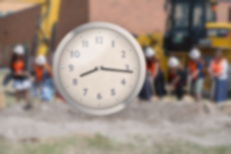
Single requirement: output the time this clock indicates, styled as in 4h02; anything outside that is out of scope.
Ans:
8h16
